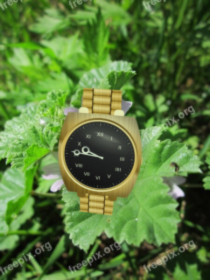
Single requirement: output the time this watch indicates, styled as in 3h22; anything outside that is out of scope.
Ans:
9h46
